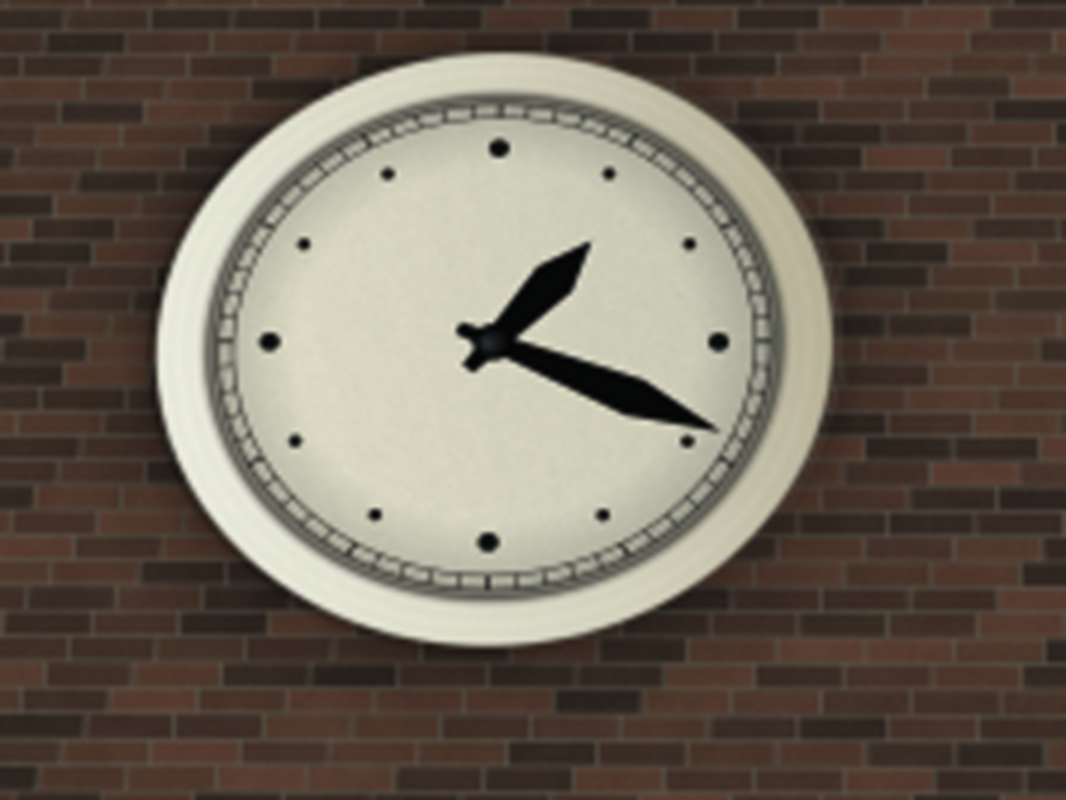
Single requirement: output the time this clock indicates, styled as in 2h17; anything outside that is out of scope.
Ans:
1h19
